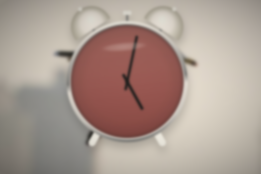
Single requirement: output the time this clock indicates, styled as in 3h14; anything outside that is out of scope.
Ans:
5h02
